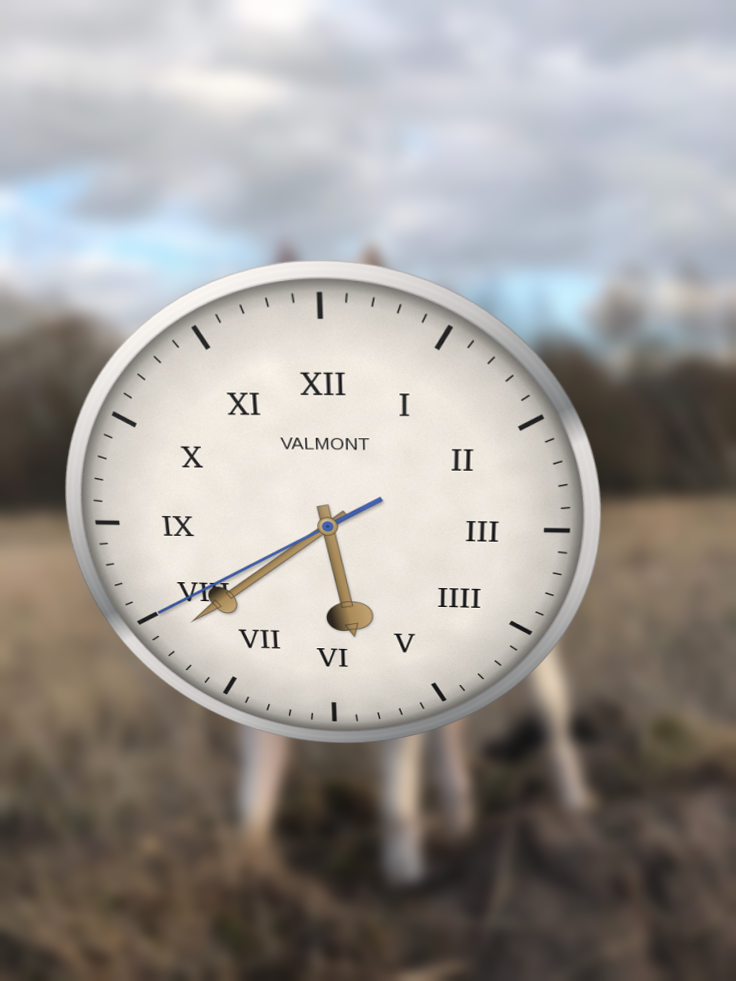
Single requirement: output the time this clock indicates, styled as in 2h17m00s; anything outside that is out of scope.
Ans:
5h38m40s
